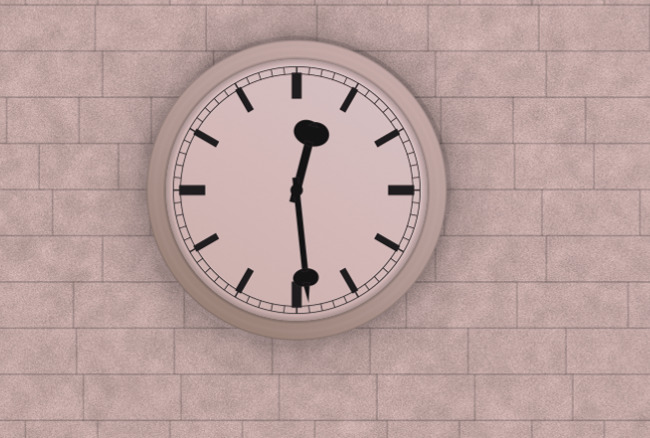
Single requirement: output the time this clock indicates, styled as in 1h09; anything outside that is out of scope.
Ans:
12h29
